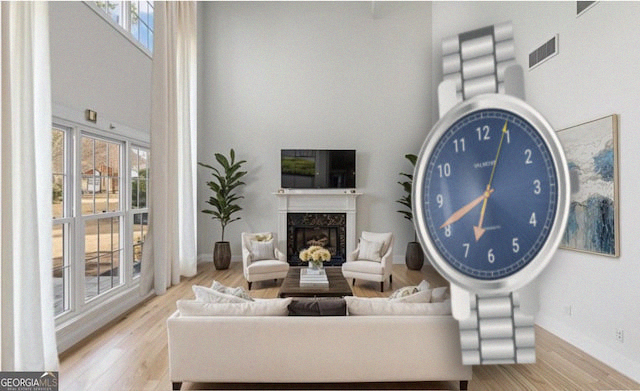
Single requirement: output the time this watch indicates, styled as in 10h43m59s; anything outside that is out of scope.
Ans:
6h41m04s
